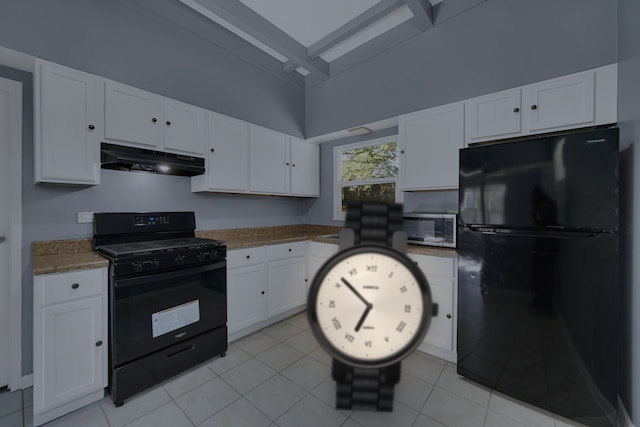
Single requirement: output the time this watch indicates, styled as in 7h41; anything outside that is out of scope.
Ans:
6h52
